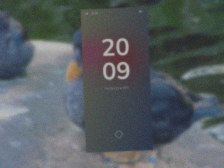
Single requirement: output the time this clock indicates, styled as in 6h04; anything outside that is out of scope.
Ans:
20h09
